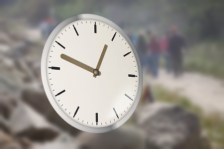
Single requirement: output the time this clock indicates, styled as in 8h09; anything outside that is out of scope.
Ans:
12h48
